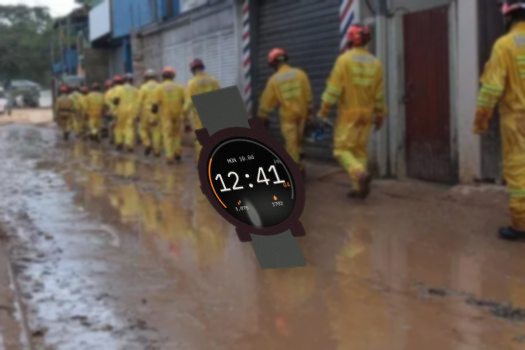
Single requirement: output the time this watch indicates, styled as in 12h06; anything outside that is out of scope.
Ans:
12h41
